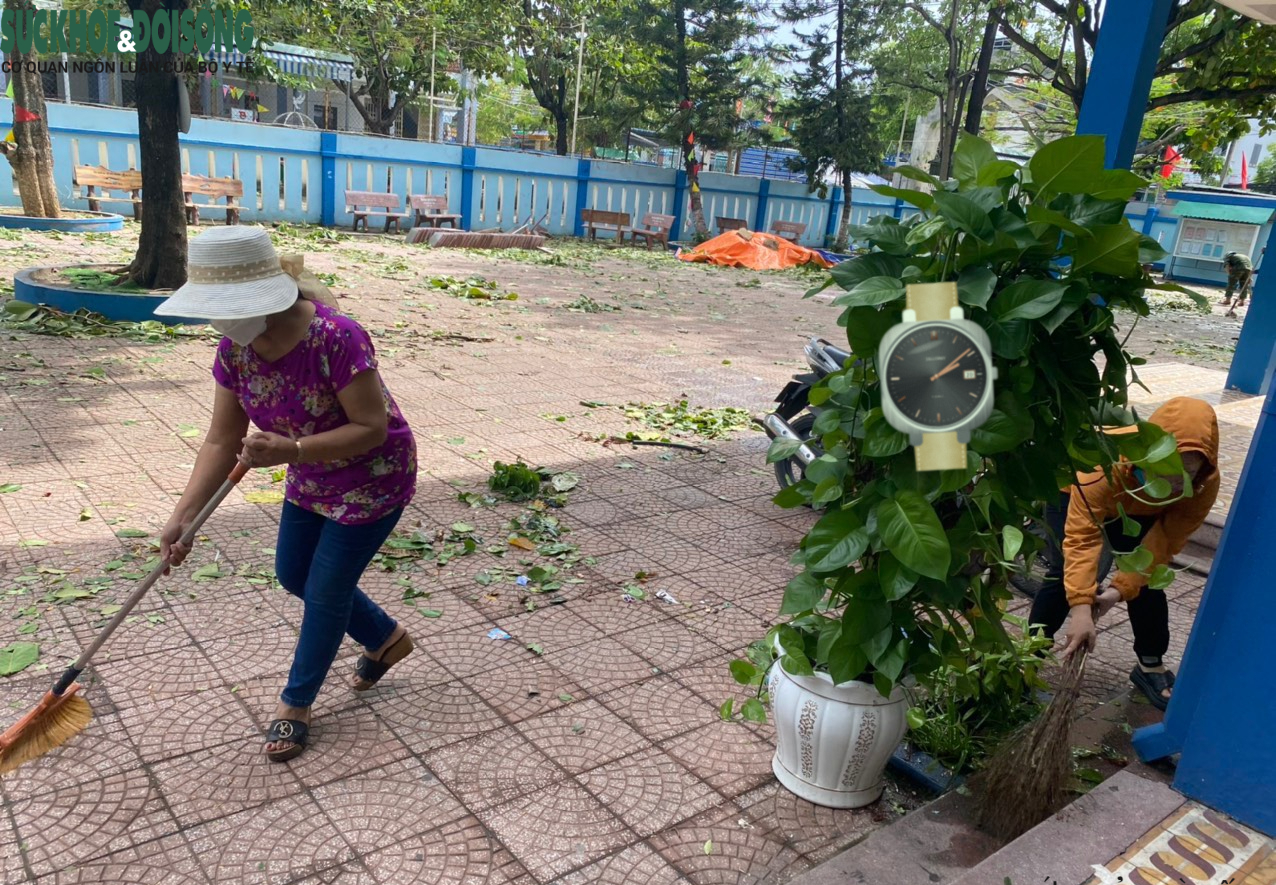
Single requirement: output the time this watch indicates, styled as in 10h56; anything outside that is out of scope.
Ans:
2h09
